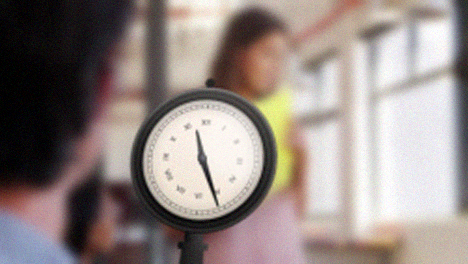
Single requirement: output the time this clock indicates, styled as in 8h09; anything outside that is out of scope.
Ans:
11h26
